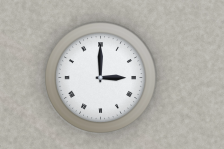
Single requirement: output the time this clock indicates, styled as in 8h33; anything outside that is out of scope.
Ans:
3h00
